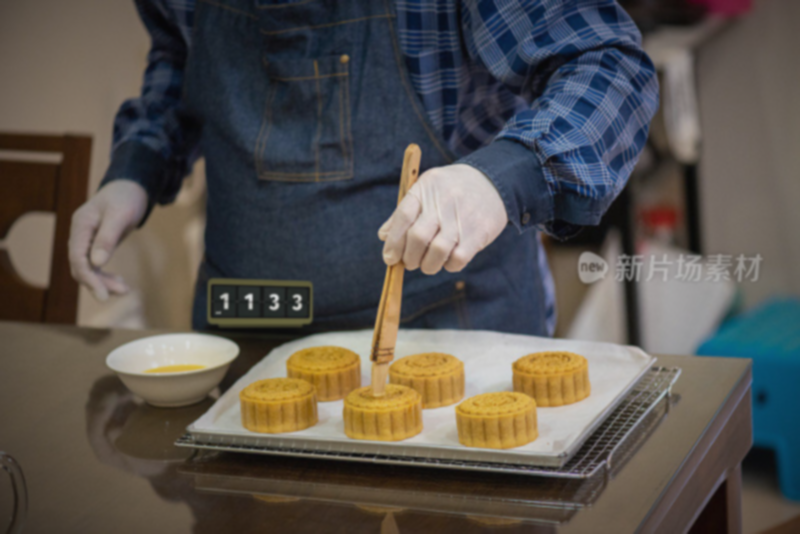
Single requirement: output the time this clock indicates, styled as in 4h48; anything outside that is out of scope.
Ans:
11h33
